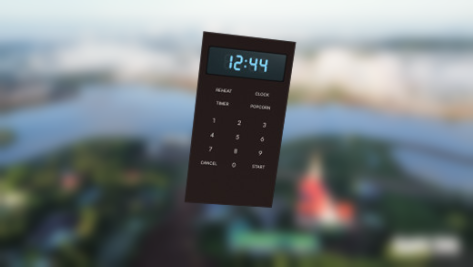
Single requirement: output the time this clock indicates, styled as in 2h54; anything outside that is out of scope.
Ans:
12h44
